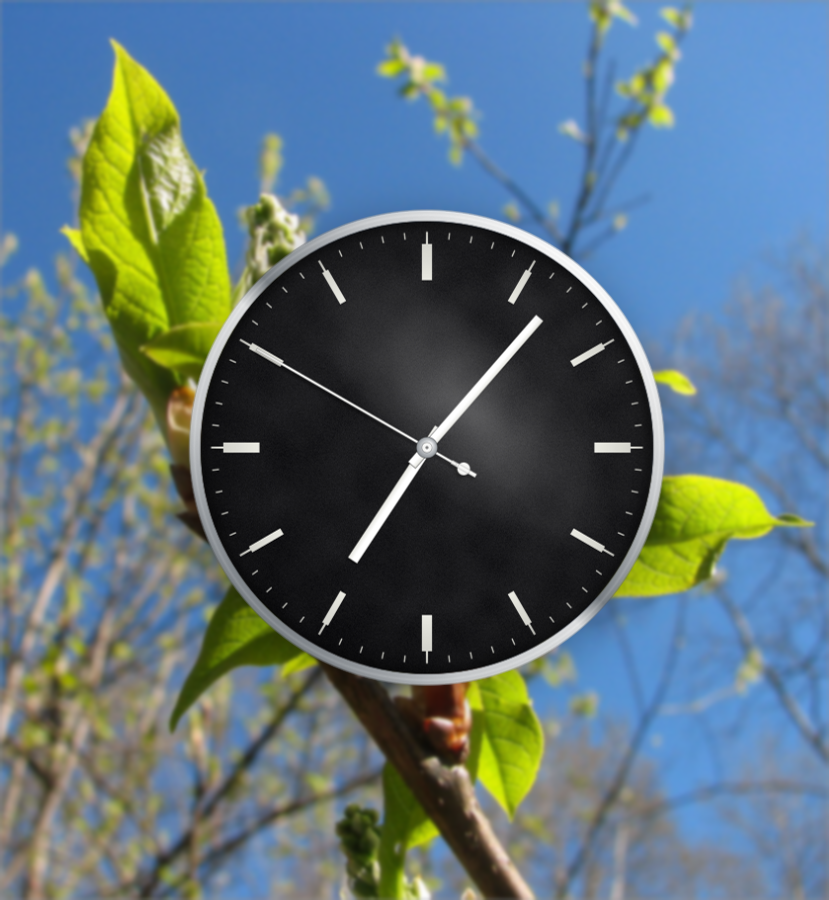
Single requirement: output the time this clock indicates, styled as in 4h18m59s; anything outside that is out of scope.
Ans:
7h06m50s
